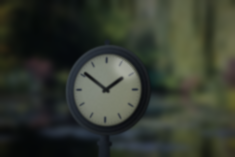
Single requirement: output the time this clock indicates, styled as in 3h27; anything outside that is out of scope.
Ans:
1h51
